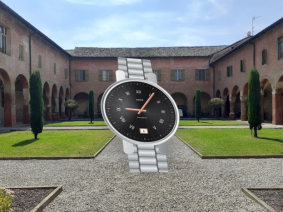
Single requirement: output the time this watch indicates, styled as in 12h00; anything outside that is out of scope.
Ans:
9h06
